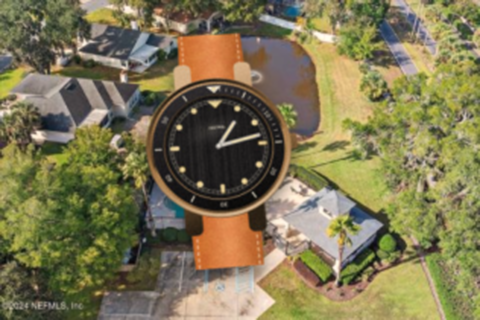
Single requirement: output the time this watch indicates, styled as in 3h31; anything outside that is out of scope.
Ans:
1h13
